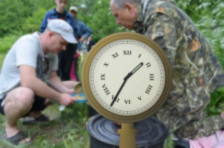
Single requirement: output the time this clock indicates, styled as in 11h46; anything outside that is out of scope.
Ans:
1h35
